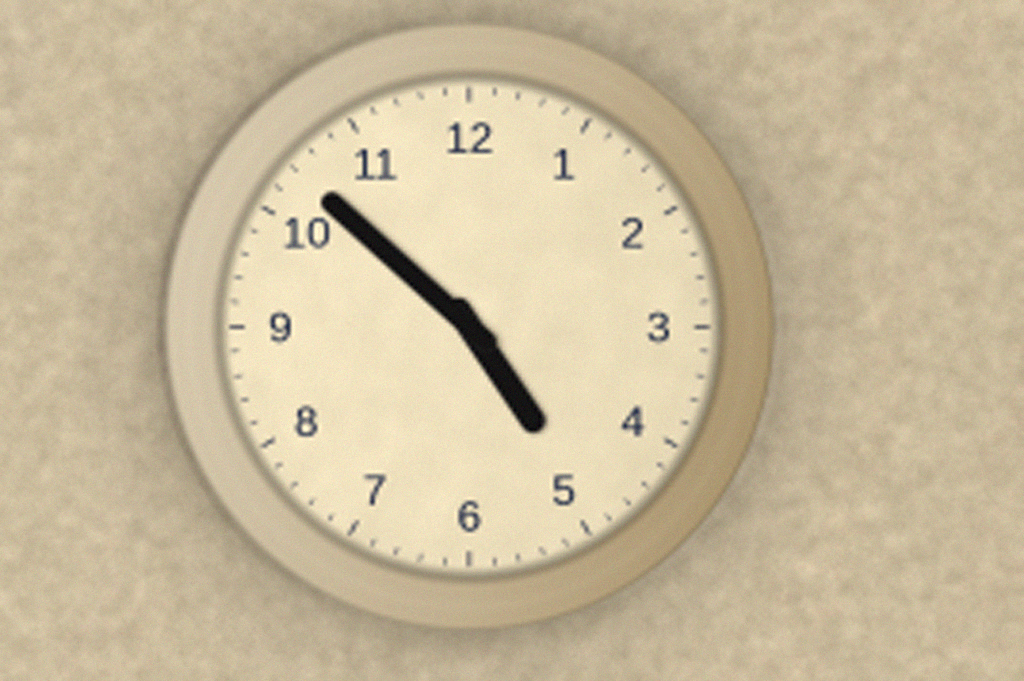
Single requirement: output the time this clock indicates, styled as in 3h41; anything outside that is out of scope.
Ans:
4h52
